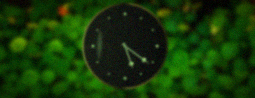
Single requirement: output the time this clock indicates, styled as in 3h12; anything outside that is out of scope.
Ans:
5h21
